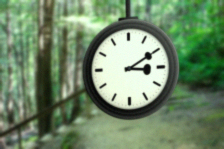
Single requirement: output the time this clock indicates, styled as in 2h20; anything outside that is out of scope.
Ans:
3h10
